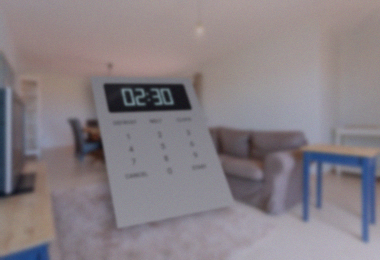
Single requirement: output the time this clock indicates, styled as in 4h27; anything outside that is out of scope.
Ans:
2h30
